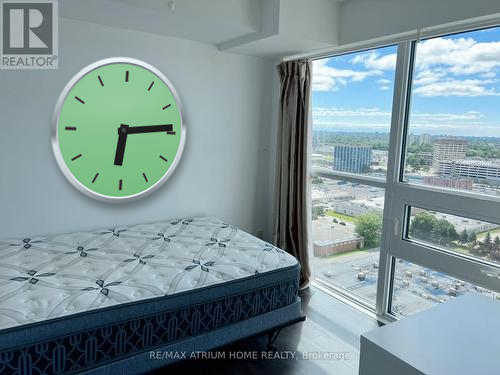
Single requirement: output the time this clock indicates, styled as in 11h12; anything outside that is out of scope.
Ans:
6h14
